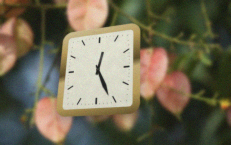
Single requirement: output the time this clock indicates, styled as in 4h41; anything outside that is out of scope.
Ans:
12h26
